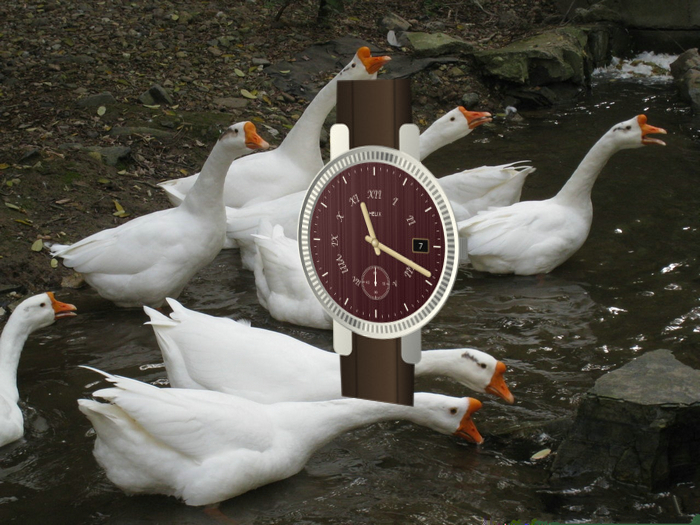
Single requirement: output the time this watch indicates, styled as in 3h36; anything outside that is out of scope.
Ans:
11h19
